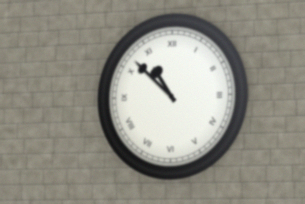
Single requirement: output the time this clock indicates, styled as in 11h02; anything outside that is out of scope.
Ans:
10h52
